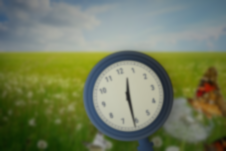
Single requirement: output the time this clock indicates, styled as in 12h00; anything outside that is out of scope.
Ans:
12h31
